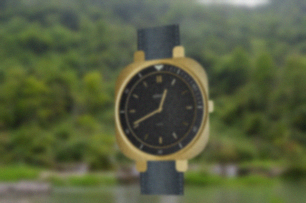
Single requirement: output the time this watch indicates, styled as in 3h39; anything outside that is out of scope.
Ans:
12h41
